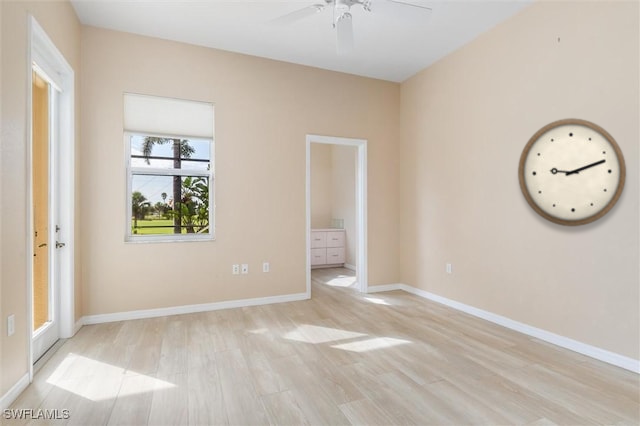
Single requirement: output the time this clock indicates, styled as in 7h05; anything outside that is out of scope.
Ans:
9h12
